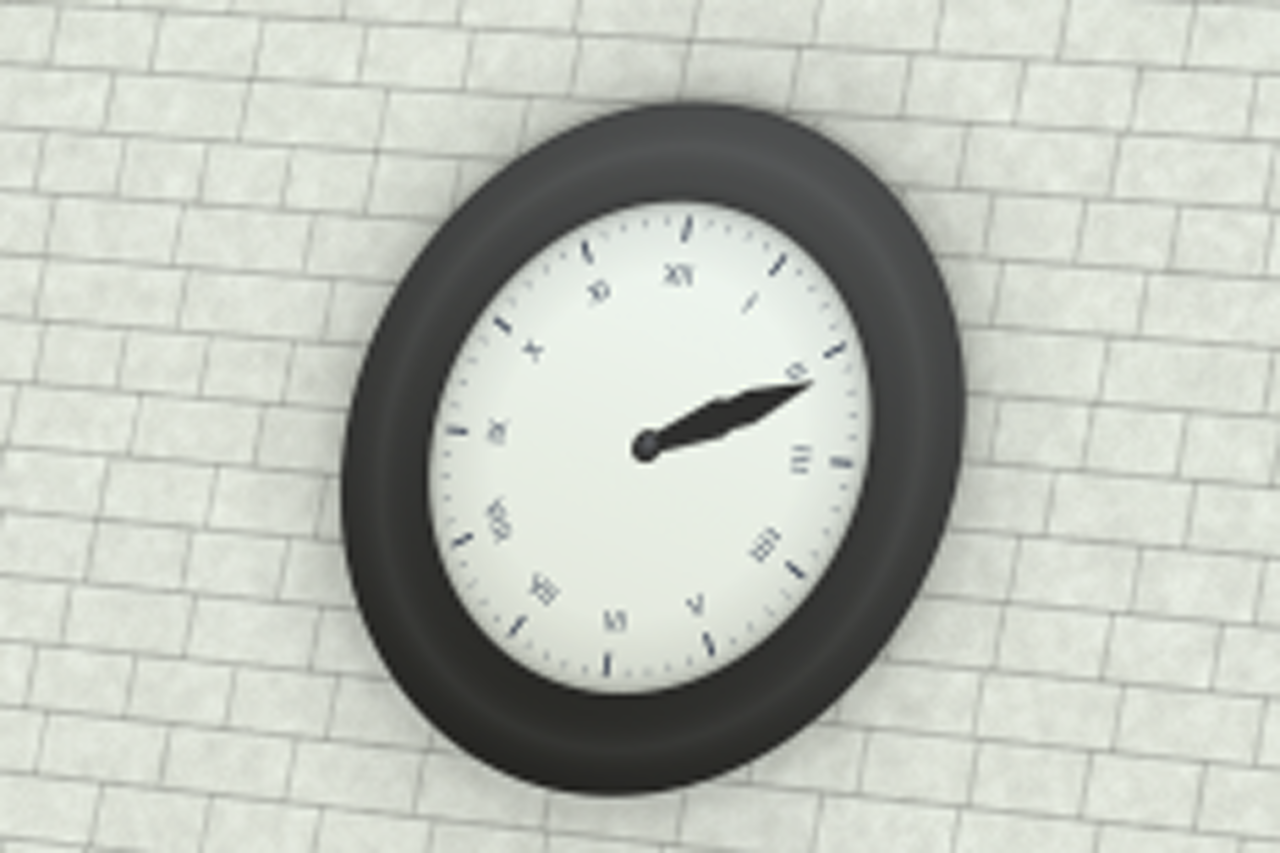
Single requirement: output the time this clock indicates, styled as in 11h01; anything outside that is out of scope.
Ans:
2h11
